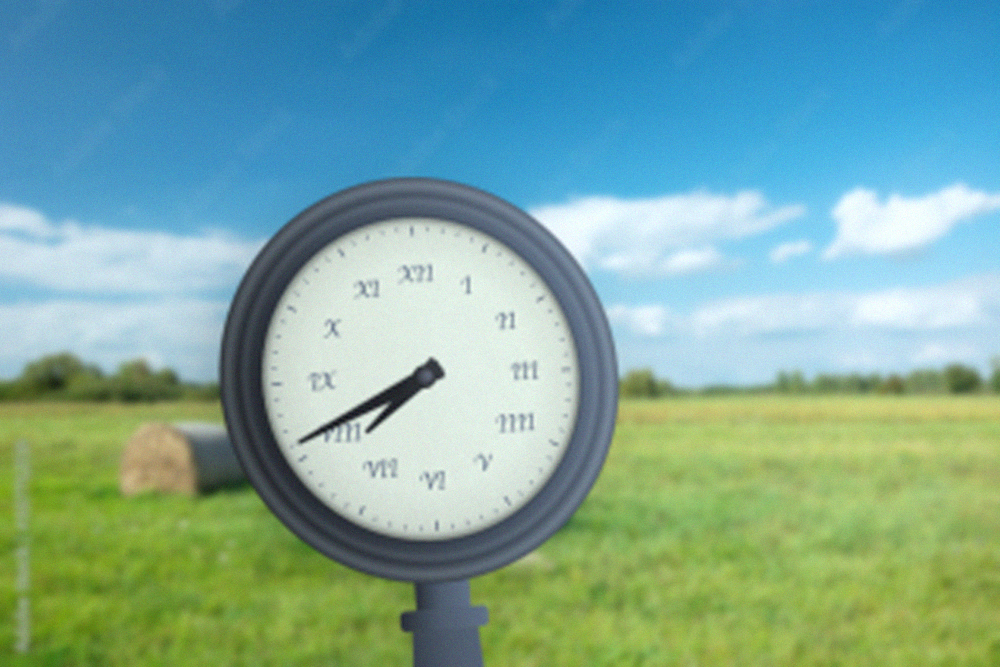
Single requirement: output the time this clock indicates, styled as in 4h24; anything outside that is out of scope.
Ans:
7h41
